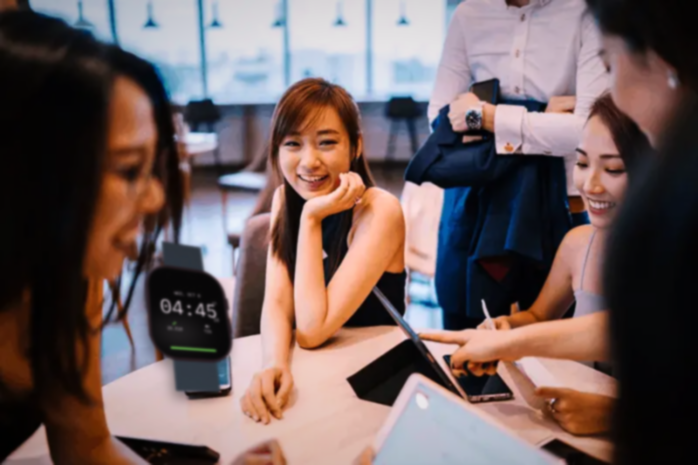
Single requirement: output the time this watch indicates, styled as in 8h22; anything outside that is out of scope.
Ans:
4h45
